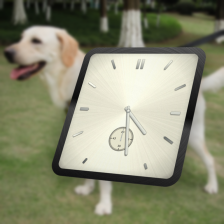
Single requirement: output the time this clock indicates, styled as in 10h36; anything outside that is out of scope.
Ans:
4h28
